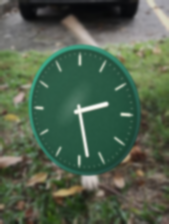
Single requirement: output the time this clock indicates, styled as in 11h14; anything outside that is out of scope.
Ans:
2h28
